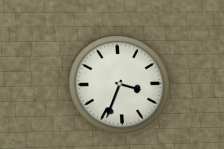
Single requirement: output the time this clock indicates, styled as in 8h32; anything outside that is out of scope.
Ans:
3h34
